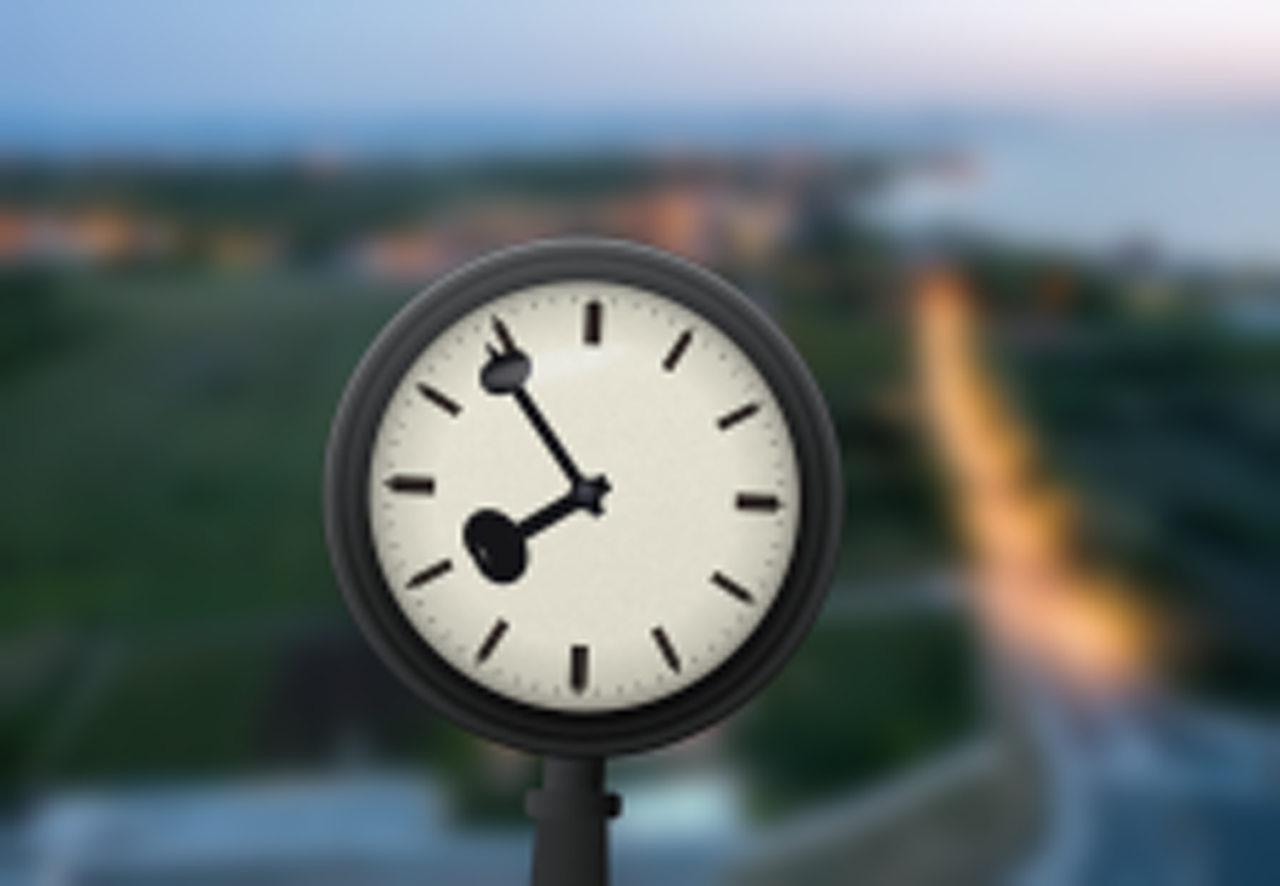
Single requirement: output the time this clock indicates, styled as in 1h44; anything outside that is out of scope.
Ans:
7h54
